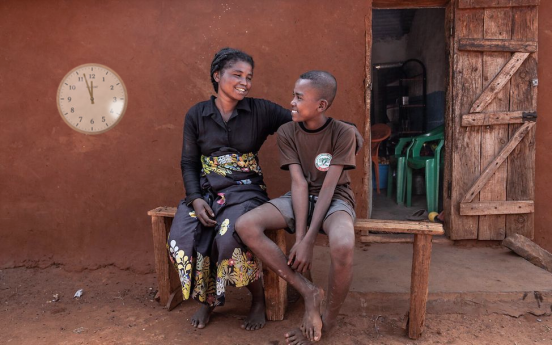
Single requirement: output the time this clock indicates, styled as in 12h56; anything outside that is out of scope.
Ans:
11h57
